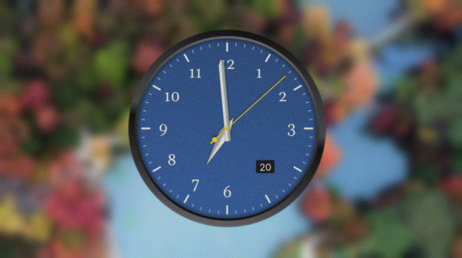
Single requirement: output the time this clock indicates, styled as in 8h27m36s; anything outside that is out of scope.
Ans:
6h59m08s
